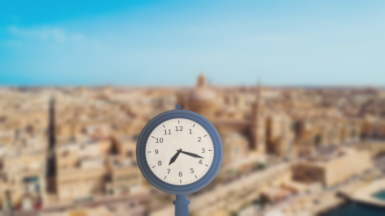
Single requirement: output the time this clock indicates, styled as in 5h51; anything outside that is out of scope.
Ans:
7h18
